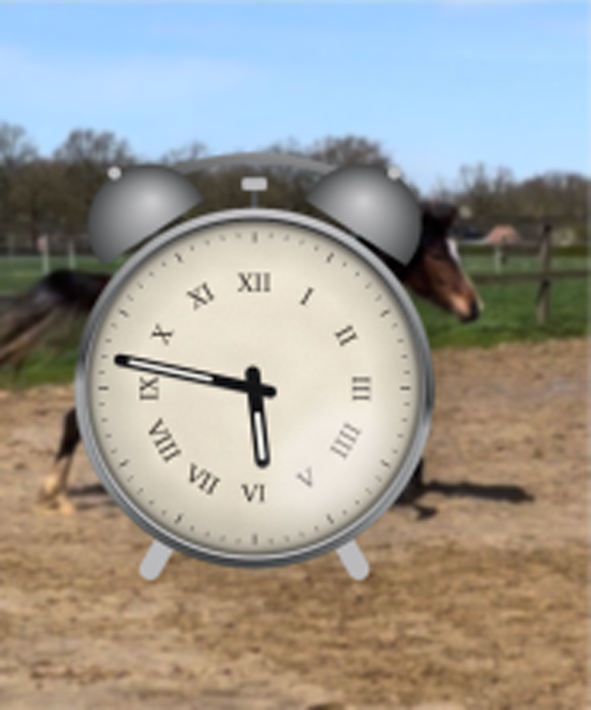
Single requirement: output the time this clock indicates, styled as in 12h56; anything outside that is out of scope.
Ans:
5h47
